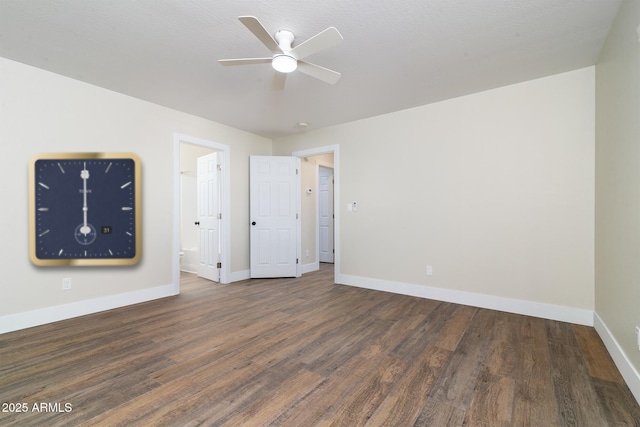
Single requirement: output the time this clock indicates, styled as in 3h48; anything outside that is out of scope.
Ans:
6h00
